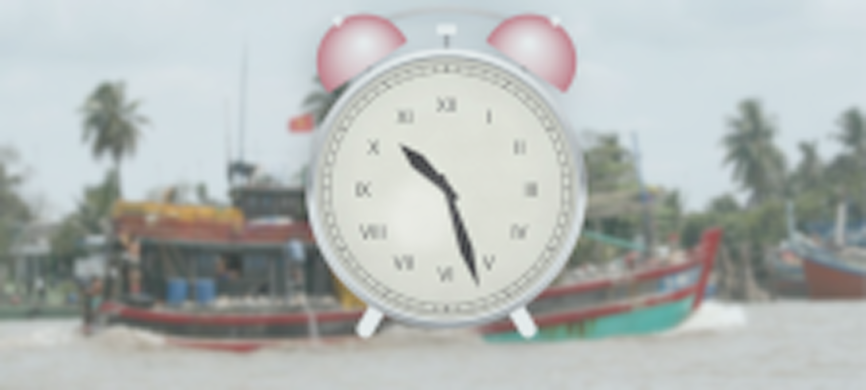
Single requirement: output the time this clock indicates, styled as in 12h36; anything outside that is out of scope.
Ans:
10h27
